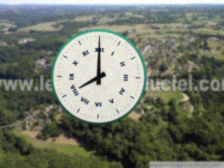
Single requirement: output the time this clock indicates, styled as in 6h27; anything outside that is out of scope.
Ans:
8h00
